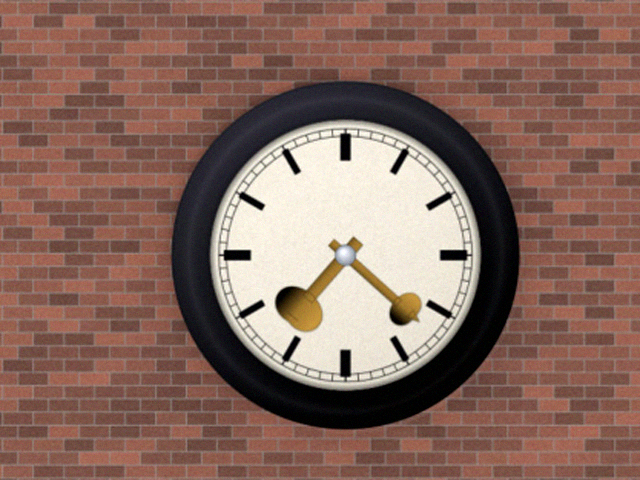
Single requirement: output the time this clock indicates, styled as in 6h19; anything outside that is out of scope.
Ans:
7h22
